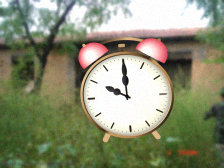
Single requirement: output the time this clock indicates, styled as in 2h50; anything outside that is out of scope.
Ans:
10h00
